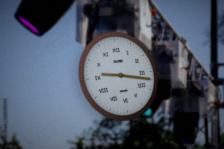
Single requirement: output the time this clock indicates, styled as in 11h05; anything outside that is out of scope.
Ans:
9h17
